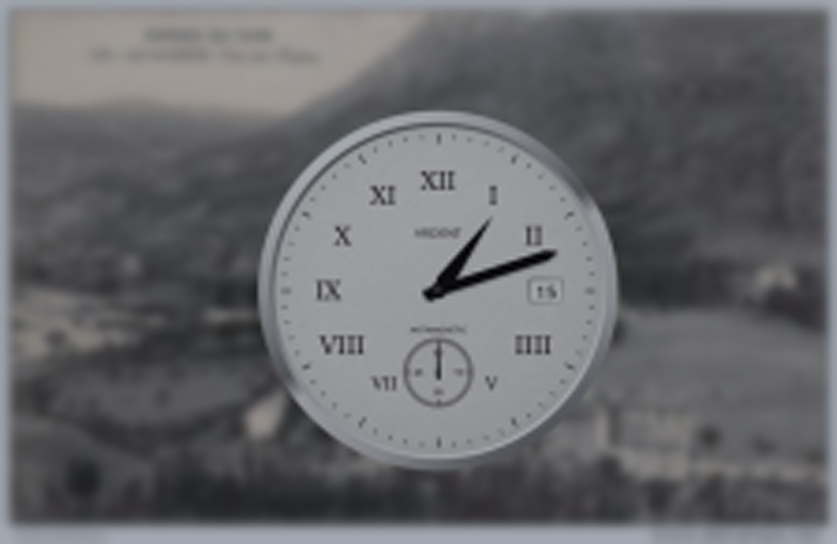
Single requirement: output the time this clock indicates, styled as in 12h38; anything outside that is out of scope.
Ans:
1h12
